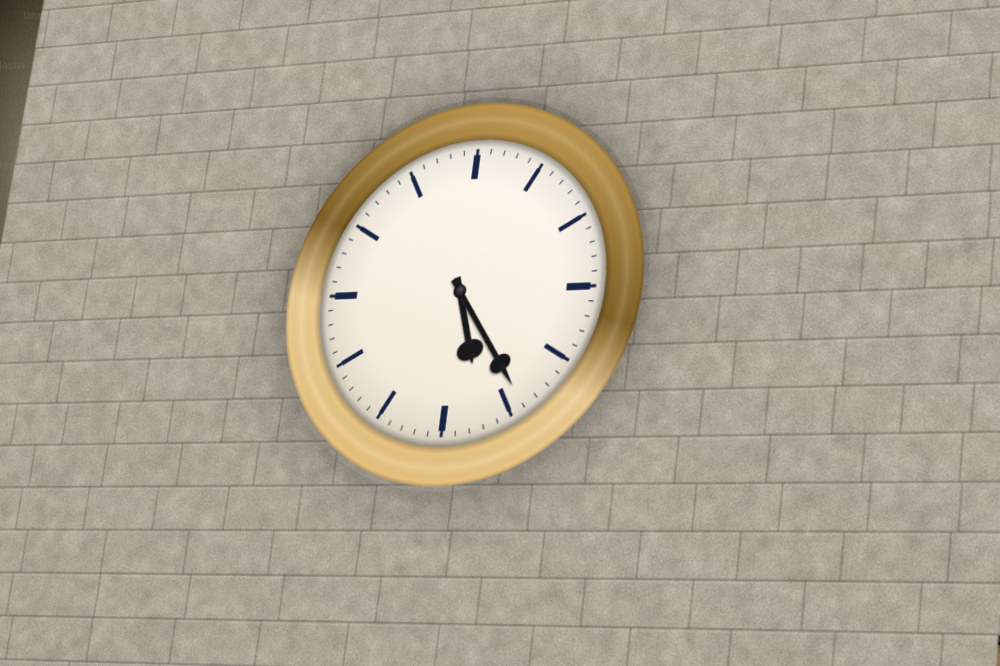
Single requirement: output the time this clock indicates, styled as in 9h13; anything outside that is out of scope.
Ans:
5h24
